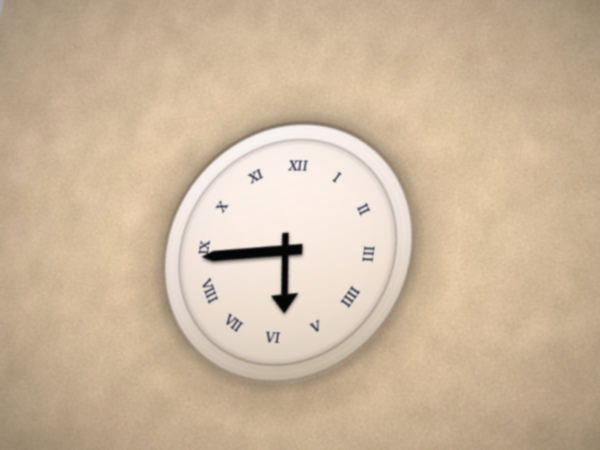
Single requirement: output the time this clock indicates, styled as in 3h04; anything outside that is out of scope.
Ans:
5h44
